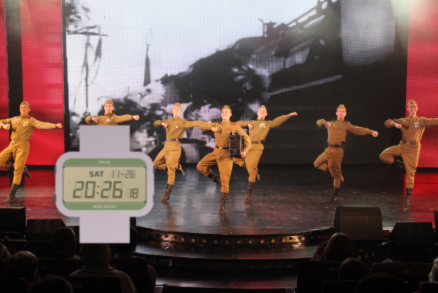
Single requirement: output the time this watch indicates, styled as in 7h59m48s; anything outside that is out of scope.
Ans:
20h26m18s
